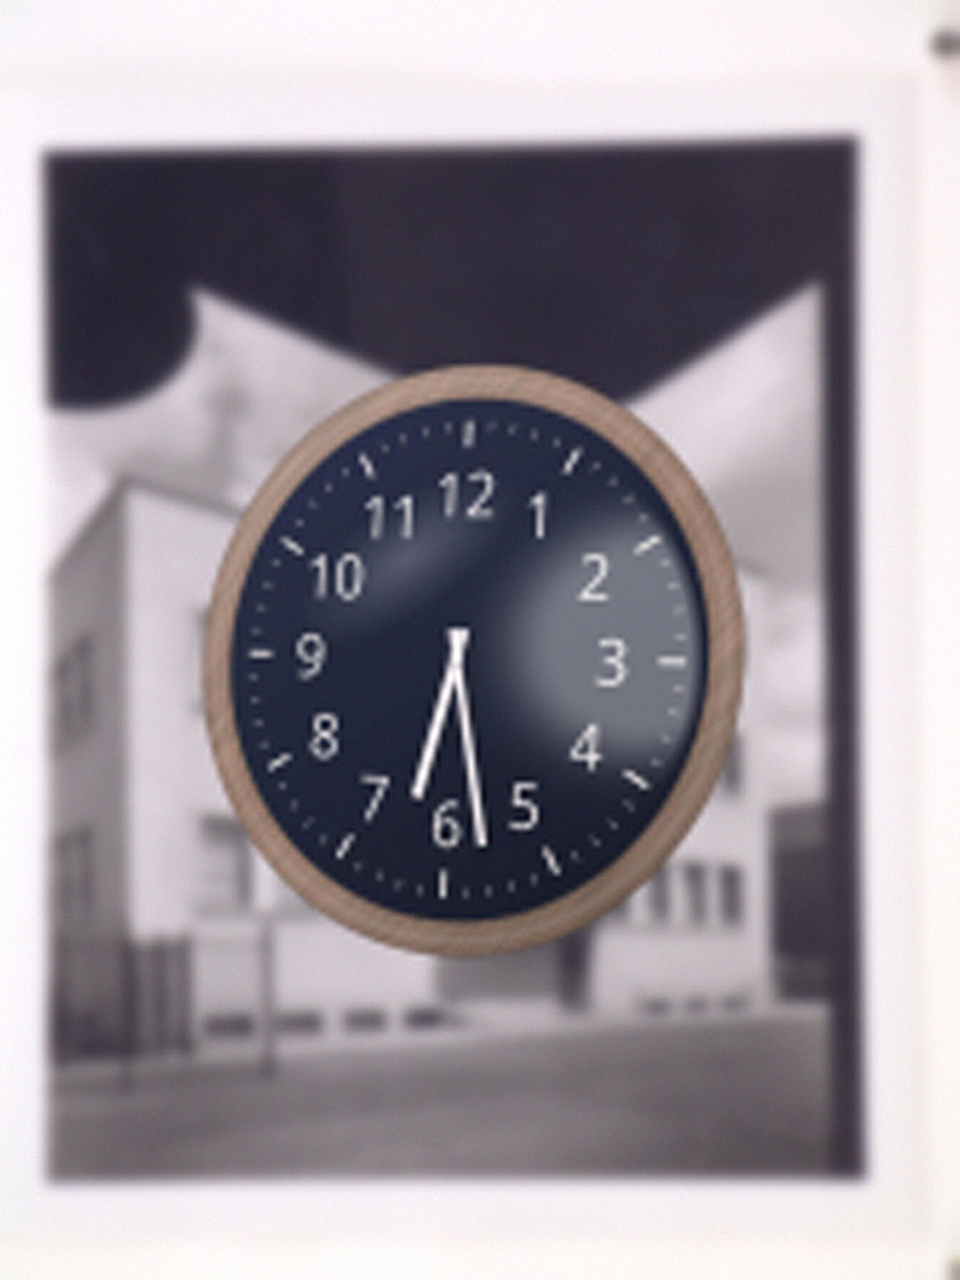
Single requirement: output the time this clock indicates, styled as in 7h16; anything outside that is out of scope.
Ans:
6h28
